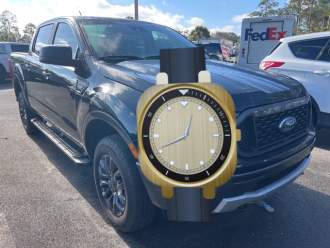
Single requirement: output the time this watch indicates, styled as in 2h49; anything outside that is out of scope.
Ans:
12h41
